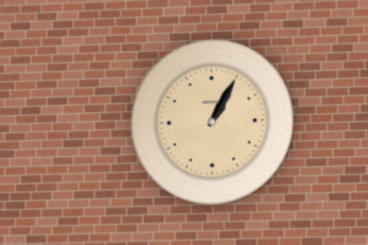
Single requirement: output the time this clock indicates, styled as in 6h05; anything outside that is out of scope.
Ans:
1h05
